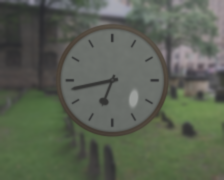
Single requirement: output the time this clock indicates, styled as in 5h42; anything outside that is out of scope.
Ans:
6h43
